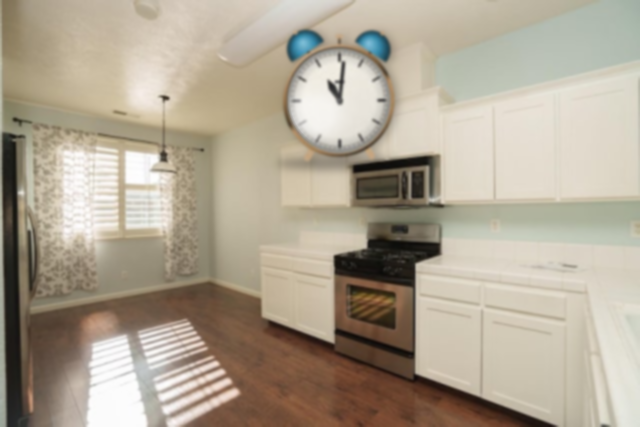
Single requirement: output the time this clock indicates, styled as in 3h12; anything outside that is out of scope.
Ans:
11h01
